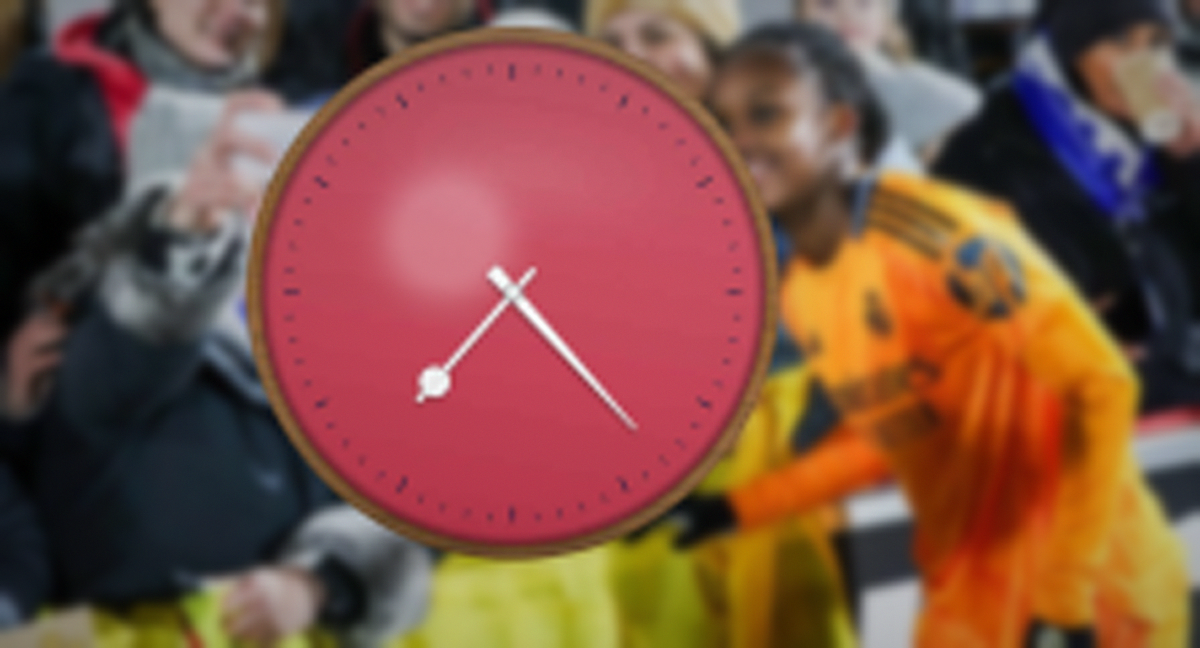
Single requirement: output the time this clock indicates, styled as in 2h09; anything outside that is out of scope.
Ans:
7h23
